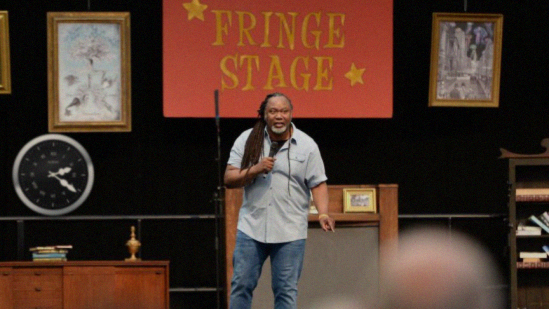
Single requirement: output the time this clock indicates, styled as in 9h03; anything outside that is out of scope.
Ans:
2h21
